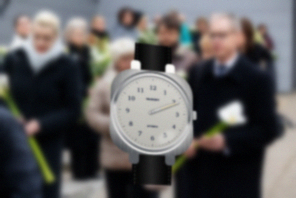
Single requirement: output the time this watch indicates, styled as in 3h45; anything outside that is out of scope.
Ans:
2h11
